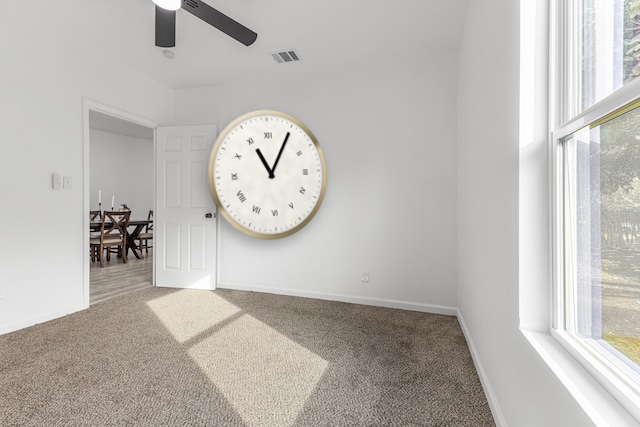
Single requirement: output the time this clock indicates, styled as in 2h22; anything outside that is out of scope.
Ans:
11h05
